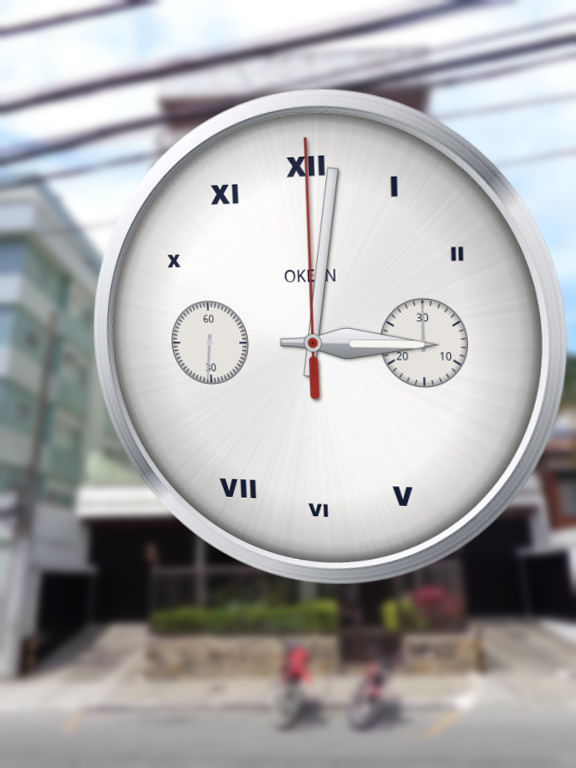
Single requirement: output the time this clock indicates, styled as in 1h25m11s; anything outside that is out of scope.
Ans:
3h01m31s
